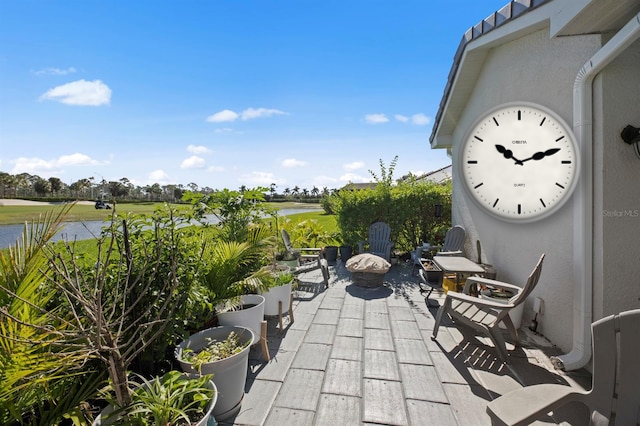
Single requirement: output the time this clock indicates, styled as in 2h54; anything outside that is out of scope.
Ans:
10h12
